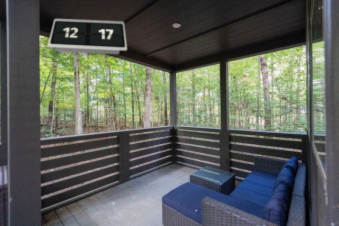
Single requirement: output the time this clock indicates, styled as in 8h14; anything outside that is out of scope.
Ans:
12h17
